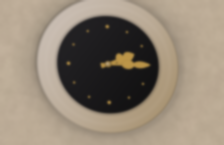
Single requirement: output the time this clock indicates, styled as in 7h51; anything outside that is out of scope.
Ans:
2h15
